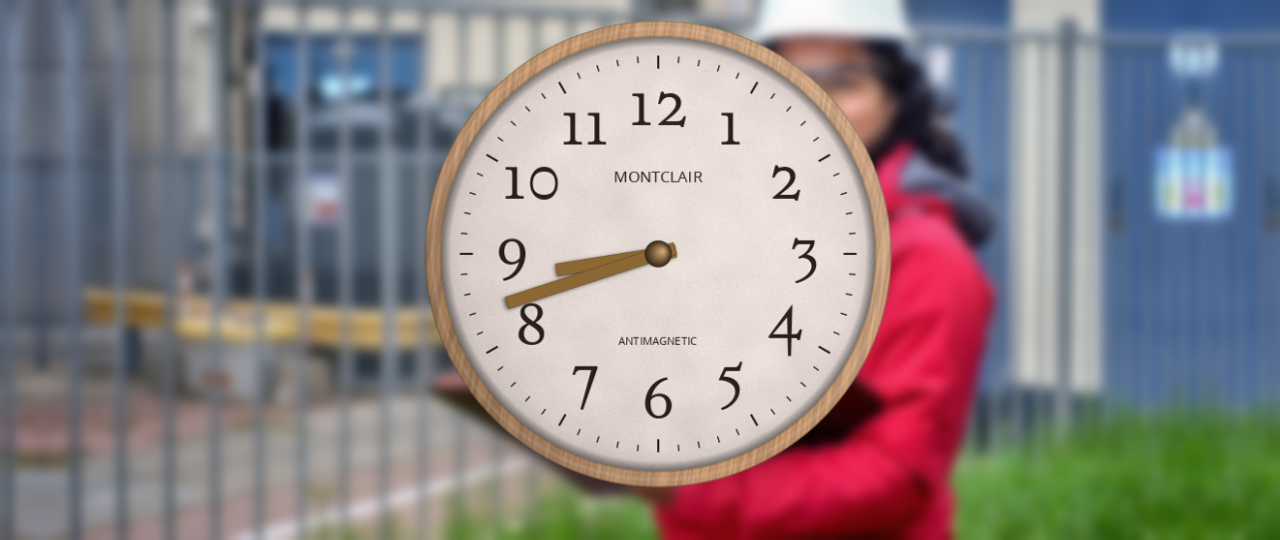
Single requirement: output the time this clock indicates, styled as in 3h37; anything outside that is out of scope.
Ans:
8h42
